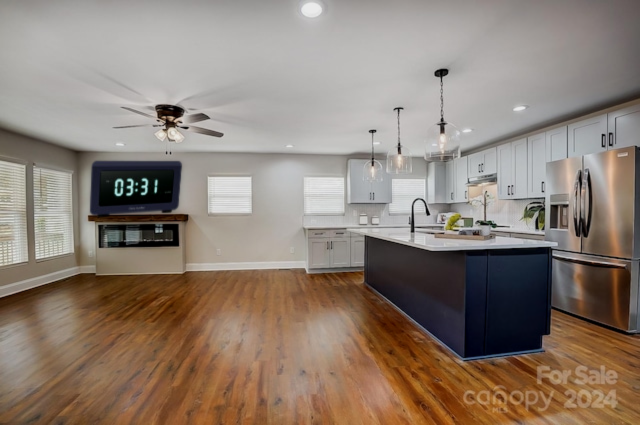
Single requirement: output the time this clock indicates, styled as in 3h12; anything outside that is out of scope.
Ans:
3h31
